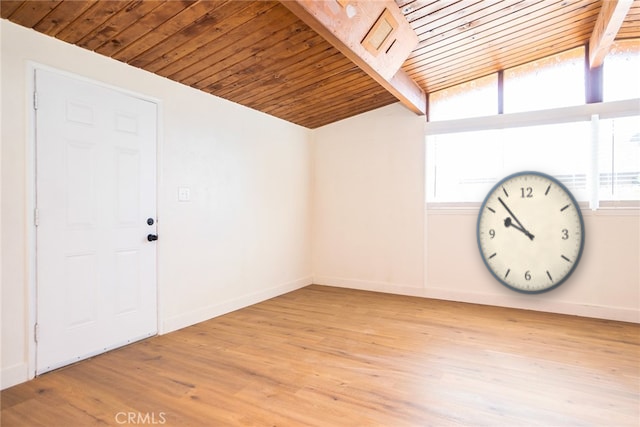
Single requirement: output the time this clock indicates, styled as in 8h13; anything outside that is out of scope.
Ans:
9h53
